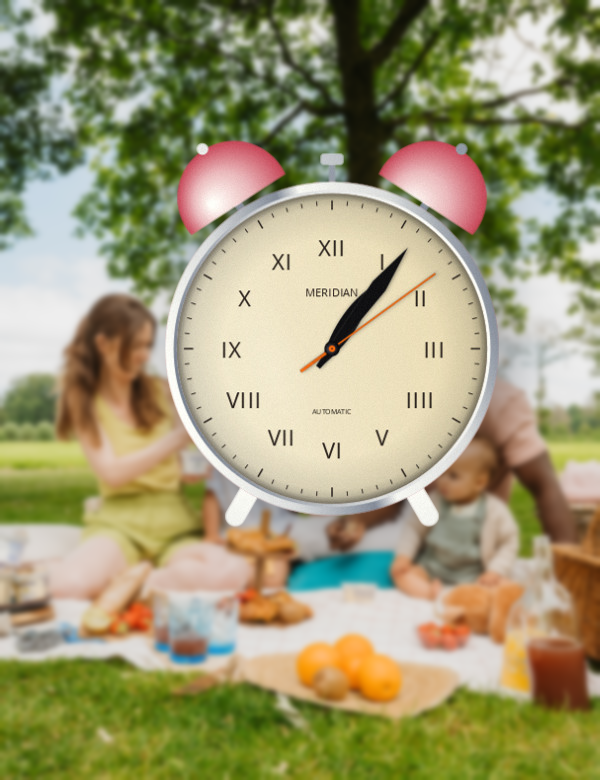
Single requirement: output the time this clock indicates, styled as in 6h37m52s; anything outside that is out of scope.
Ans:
1h06m09s
